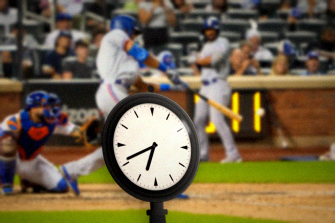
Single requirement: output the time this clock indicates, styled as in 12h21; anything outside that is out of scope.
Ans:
6h41
